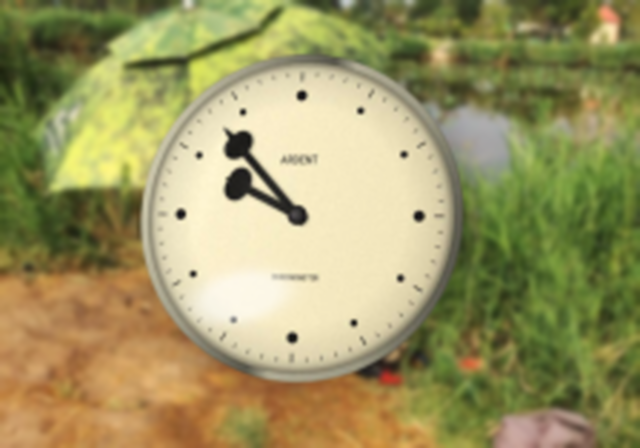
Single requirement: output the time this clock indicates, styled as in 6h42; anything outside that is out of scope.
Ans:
9h53
